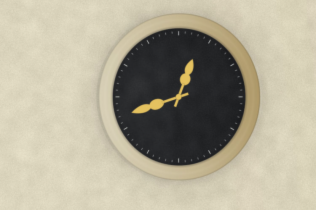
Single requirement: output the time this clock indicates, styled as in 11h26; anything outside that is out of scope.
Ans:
12h42
